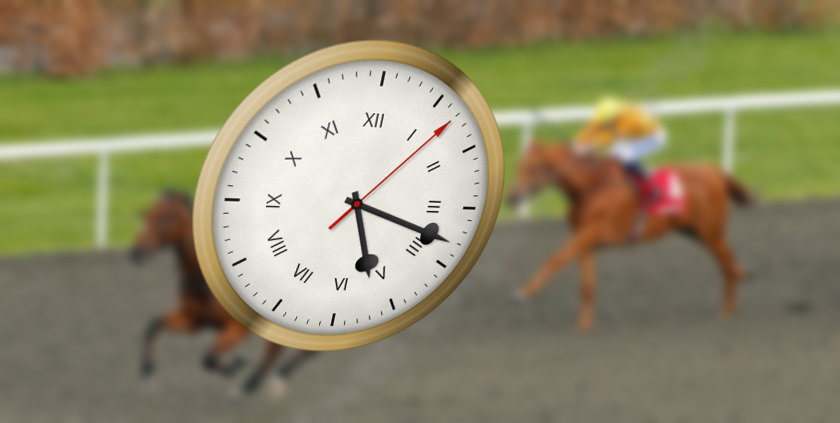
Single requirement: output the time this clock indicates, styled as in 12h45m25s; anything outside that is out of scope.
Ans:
5h18m07s
